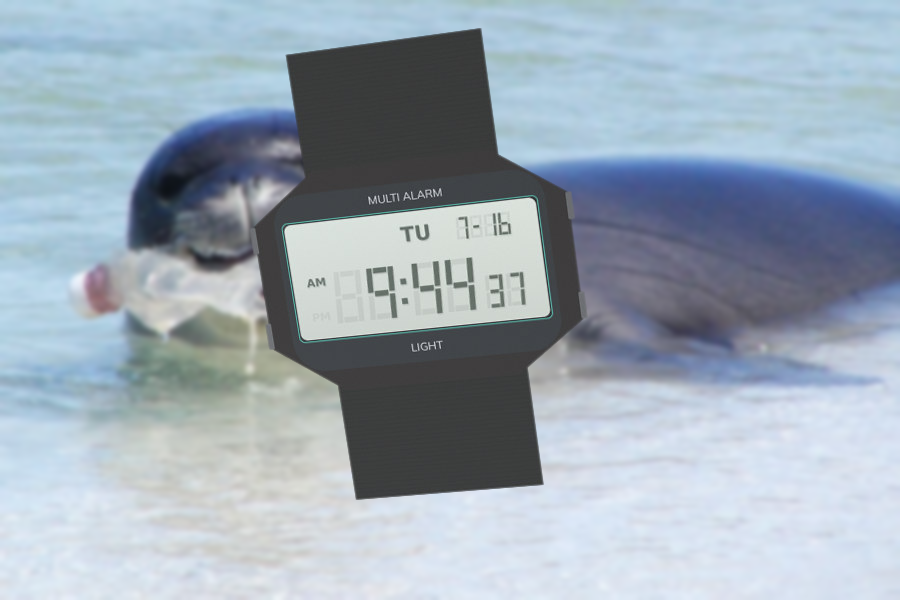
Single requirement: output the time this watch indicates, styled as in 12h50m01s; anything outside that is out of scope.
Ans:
9h44m37s
